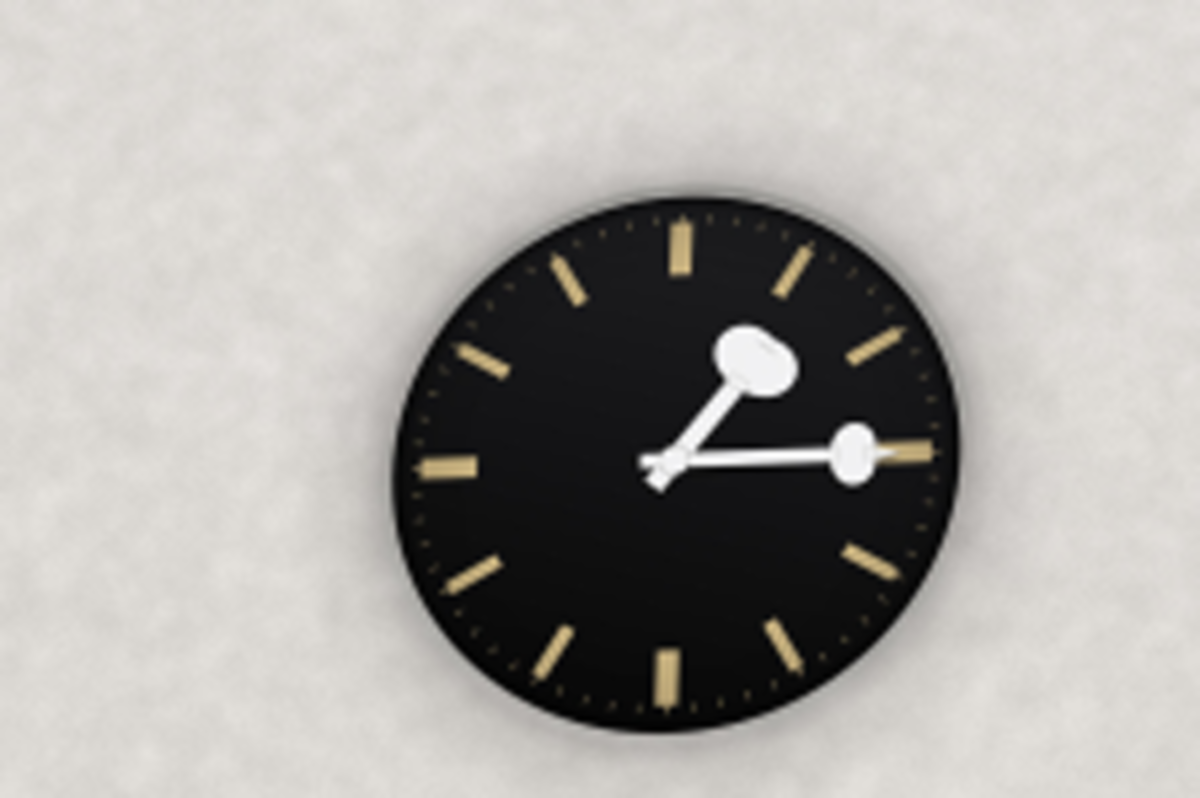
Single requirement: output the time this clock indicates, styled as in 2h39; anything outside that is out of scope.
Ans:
1h15
